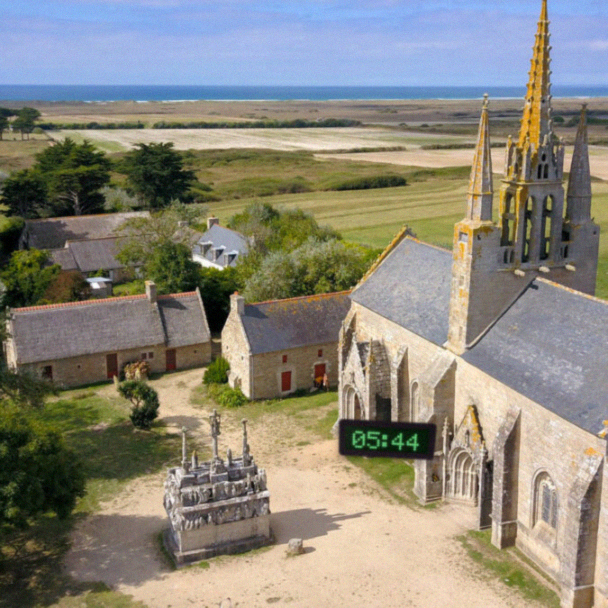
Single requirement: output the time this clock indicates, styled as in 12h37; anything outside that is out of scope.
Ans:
5h44
